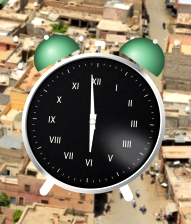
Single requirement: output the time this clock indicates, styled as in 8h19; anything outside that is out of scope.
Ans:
5h59
